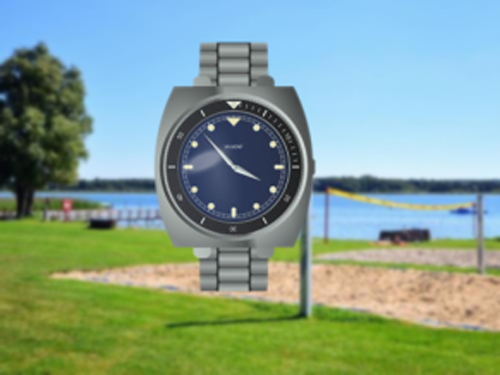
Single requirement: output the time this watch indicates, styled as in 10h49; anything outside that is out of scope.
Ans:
3h53
